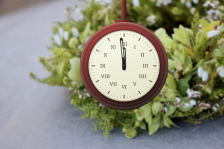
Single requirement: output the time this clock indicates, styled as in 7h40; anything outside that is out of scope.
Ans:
11h59
